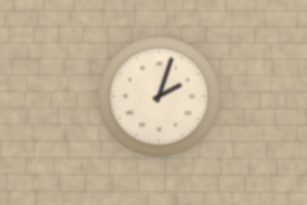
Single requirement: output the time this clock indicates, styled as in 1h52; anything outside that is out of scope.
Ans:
2h03
